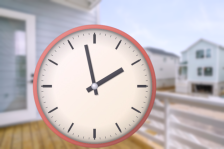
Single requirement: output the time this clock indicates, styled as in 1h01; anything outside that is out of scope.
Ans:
1h58
